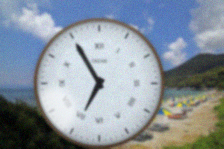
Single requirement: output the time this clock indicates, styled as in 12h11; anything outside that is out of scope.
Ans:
6h55
